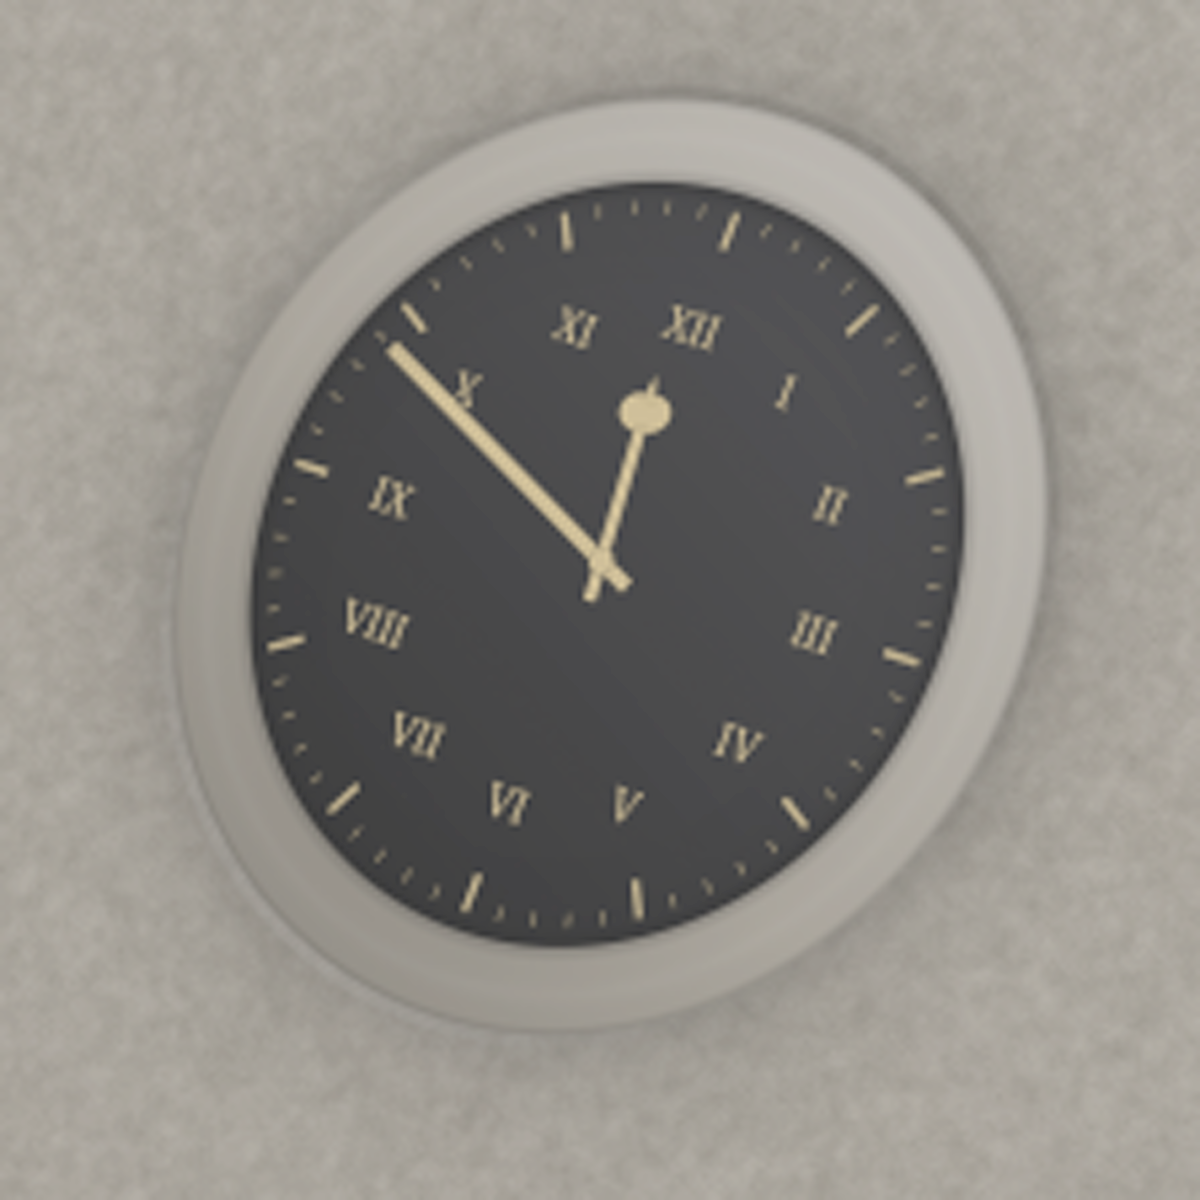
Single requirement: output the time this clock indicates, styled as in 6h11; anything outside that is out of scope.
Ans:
11h49
